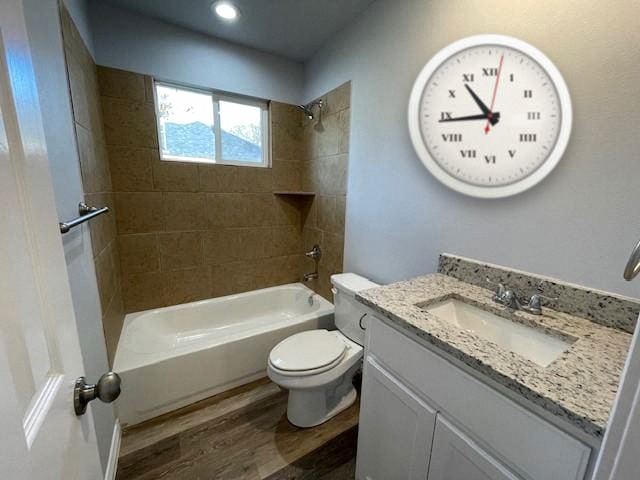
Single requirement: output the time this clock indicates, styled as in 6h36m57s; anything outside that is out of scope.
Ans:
10h44m02s
